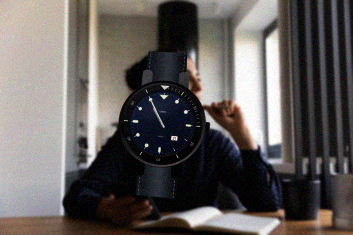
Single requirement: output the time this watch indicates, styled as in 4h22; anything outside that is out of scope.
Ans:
10h55
